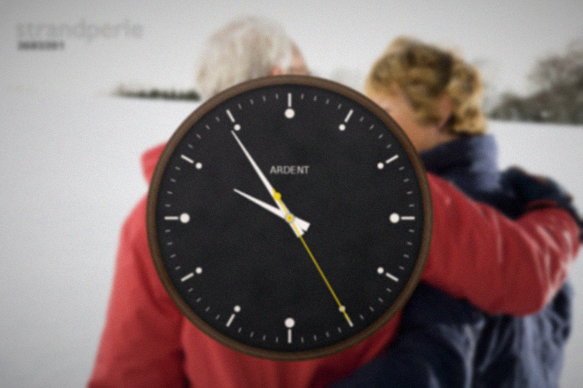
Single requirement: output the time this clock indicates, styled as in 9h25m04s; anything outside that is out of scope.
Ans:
9h54m25s
